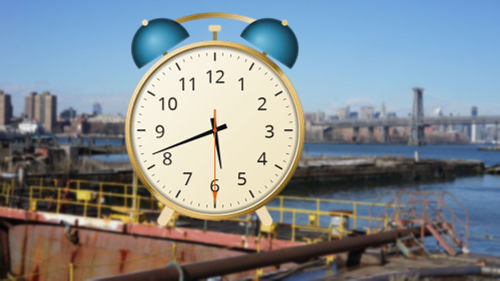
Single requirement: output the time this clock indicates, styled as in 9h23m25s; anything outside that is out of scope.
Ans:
5h41m30s
